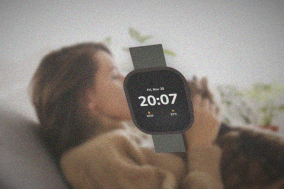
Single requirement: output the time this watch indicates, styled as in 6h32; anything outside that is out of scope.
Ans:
20h07
